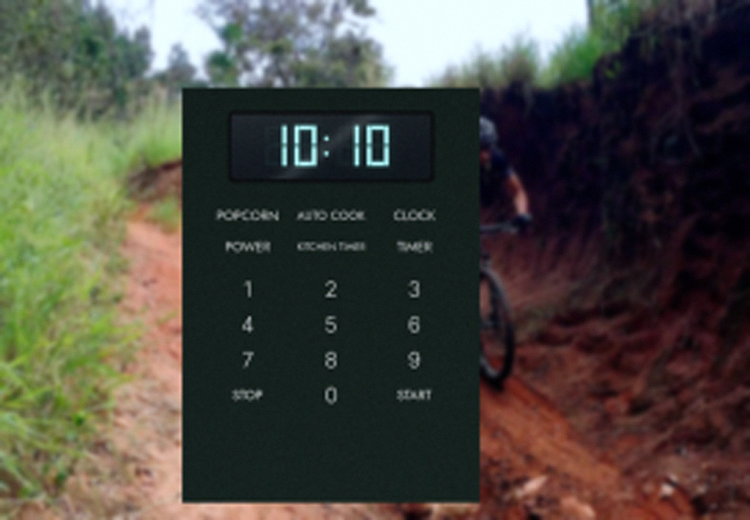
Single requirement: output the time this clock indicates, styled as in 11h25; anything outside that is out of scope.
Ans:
10h10
